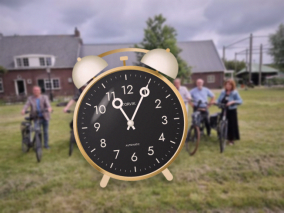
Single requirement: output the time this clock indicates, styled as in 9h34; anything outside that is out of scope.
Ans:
11h05
